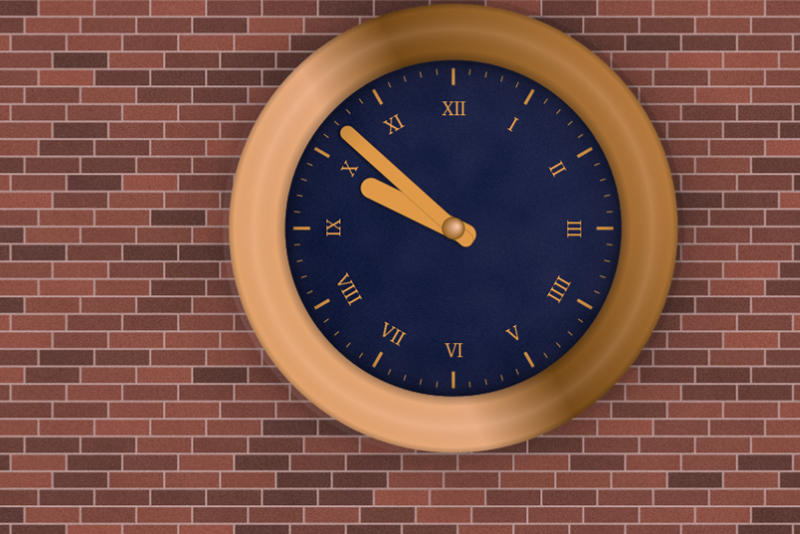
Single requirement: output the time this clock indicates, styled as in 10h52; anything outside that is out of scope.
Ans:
9h52
